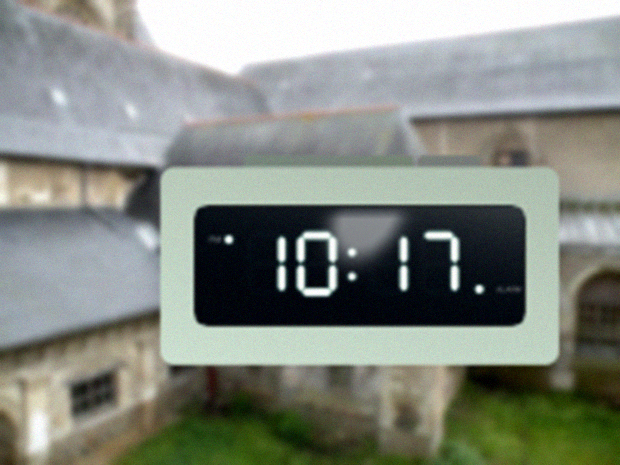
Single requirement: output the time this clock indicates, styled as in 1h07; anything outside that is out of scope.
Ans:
10h17
